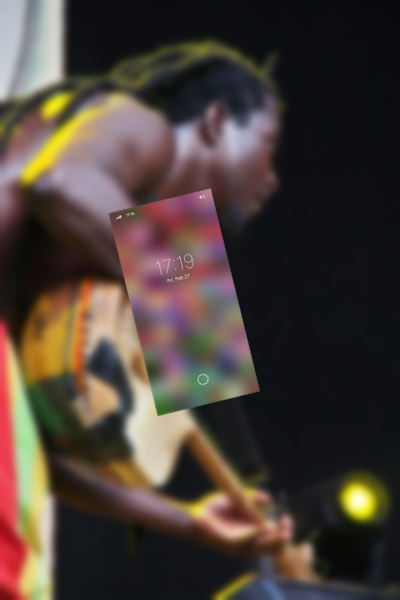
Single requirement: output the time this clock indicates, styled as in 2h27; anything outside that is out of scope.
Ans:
17h19
